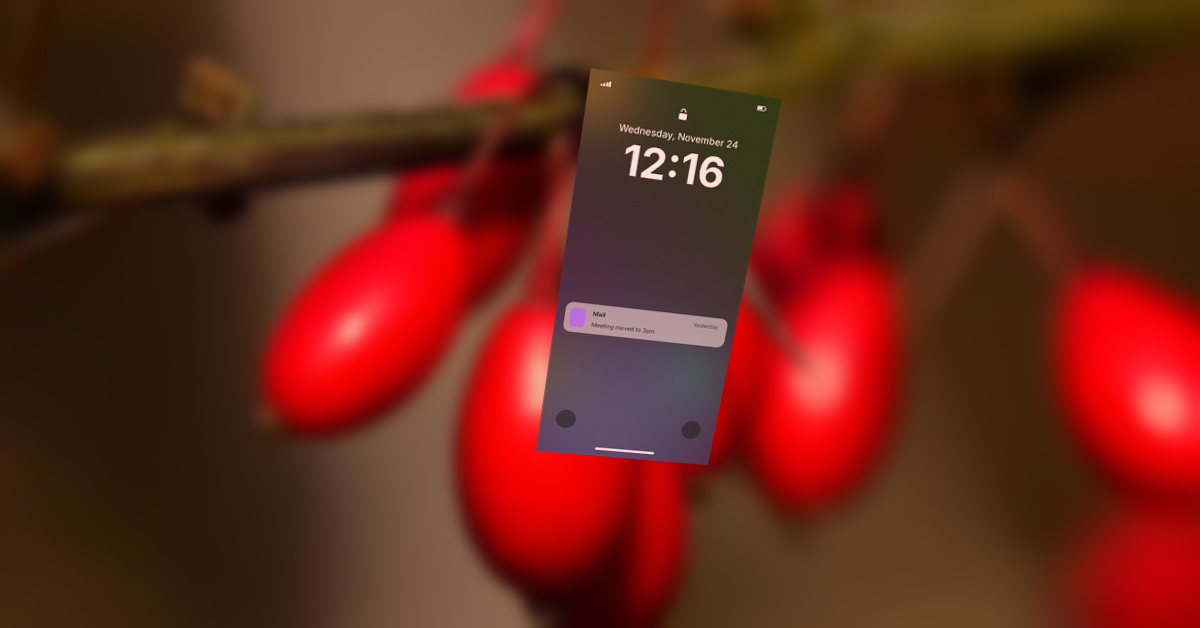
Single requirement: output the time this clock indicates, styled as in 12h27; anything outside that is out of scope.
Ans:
12h16
